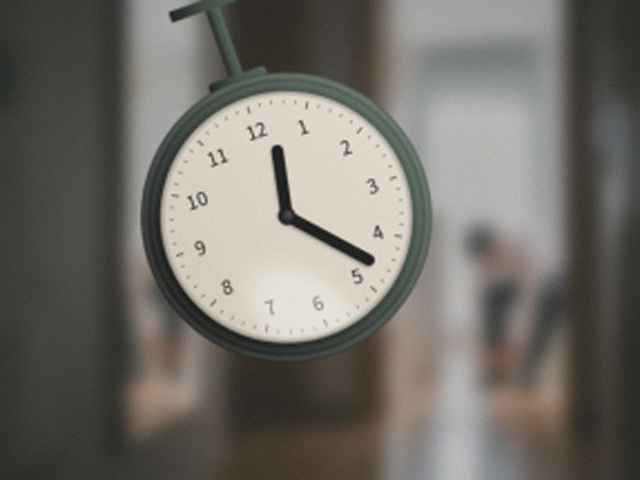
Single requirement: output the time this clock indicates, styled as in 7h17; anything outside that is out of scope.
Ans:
12h23
